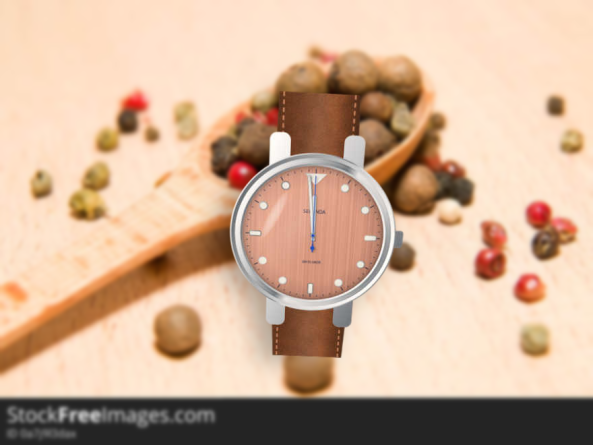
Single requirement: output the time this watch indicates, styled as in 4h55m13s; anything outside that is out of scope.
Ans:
11h59m00s
